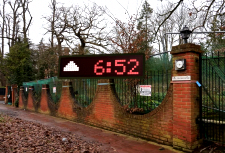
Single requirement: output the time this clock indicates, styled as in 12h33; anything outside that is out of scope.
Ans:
6h52
